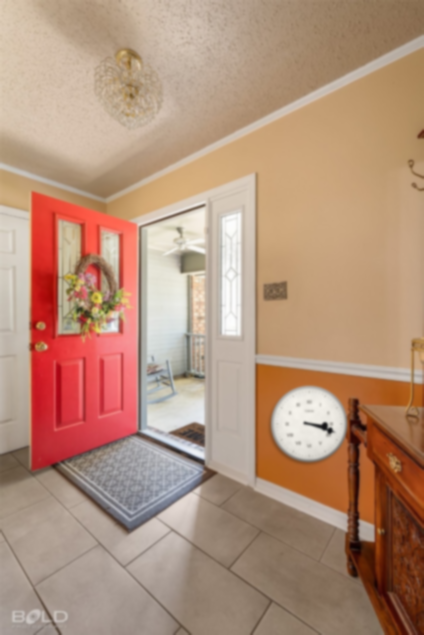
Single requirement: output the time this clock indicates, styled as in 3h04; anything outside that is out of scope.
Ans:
3h18
